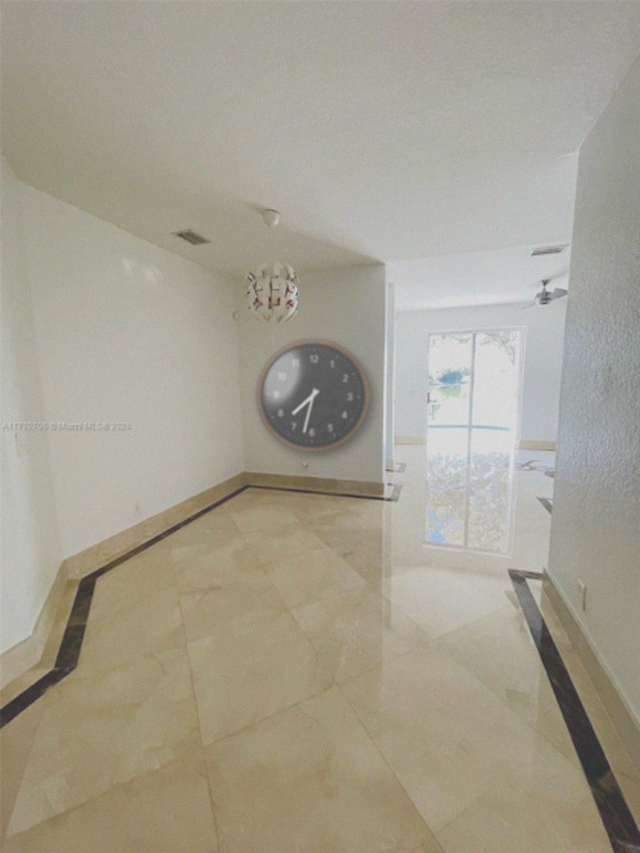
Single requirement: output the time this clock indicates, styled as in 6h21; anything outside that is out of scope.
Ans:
7h32
